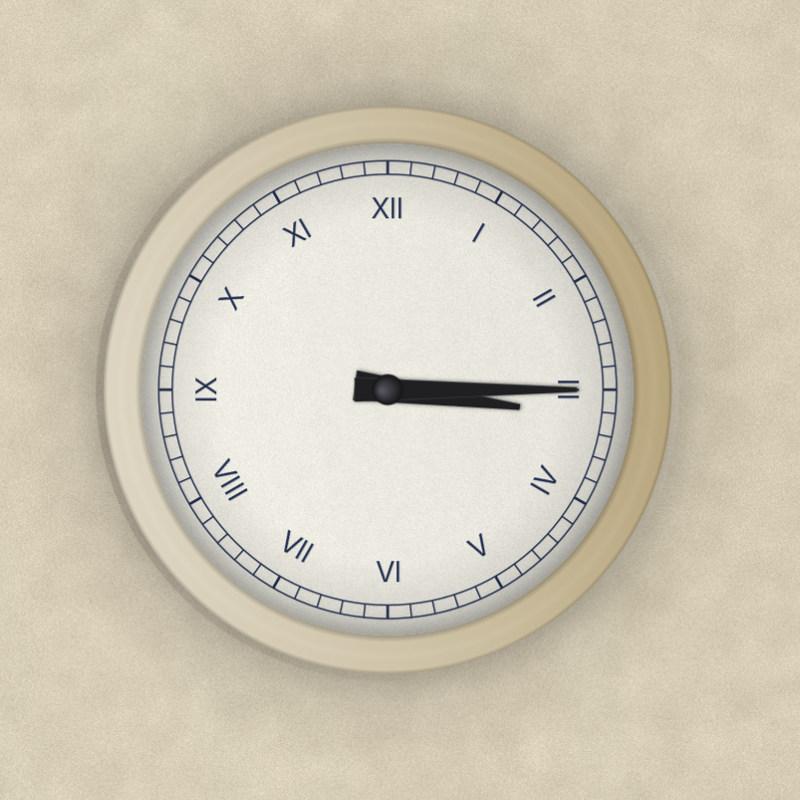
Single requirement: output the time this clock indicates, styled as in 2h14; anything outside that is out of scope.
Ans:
3h15
